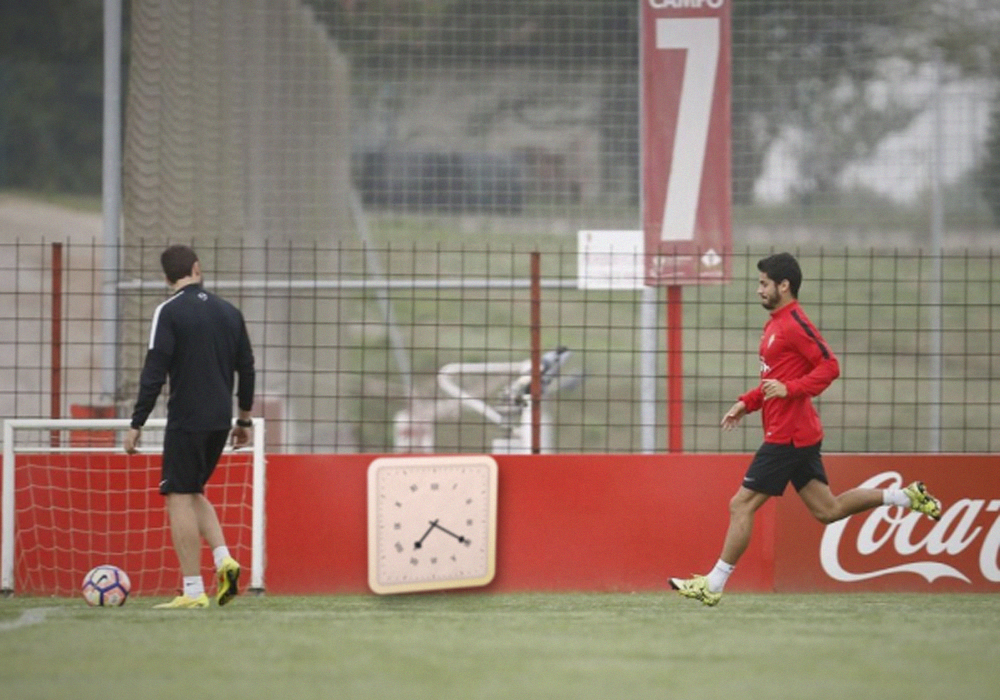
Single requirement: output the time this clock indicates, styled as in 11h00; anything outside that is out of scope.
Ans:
7h20
